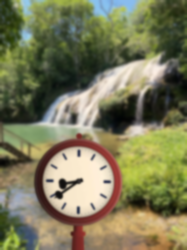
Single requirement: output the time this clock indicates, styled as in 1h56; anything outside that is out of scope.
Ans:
8h39
